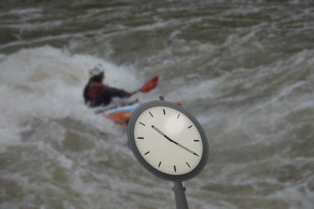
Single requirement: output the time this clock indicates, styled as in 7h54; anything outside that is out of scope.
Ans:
10h20
